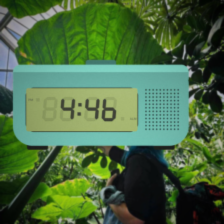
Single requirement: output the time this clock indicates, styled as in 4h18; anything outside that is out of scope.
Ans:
4h46
